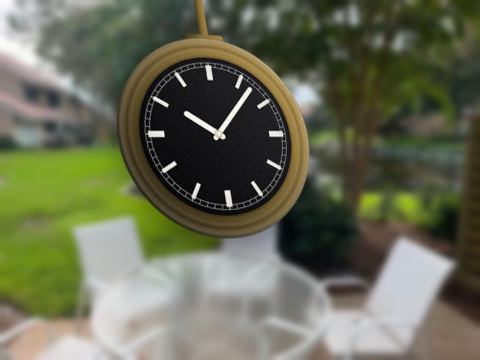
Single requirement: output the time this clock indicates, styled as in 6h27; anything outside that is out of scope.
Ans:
10h07
